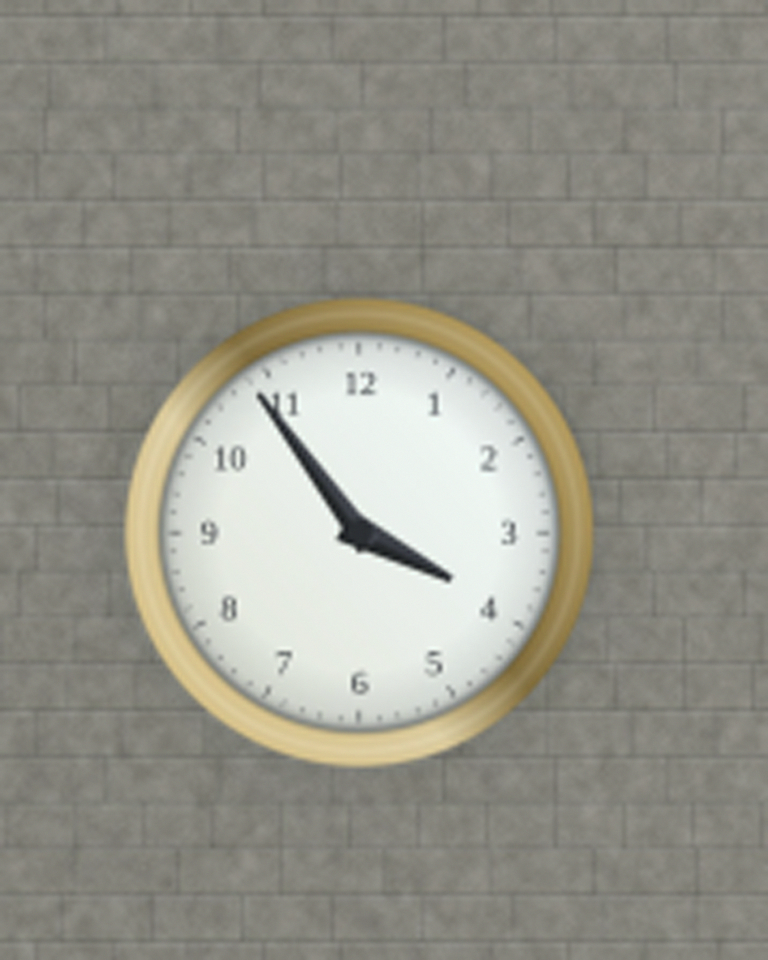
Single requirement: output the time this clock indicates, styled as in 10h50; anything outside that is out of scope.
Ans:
3h54
